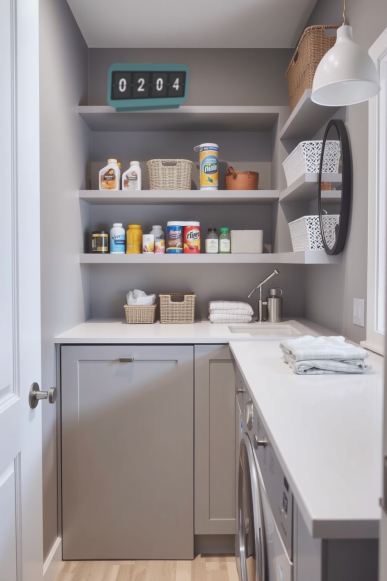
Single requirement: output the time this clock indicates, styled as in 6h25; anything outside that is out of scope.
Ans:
2h04
